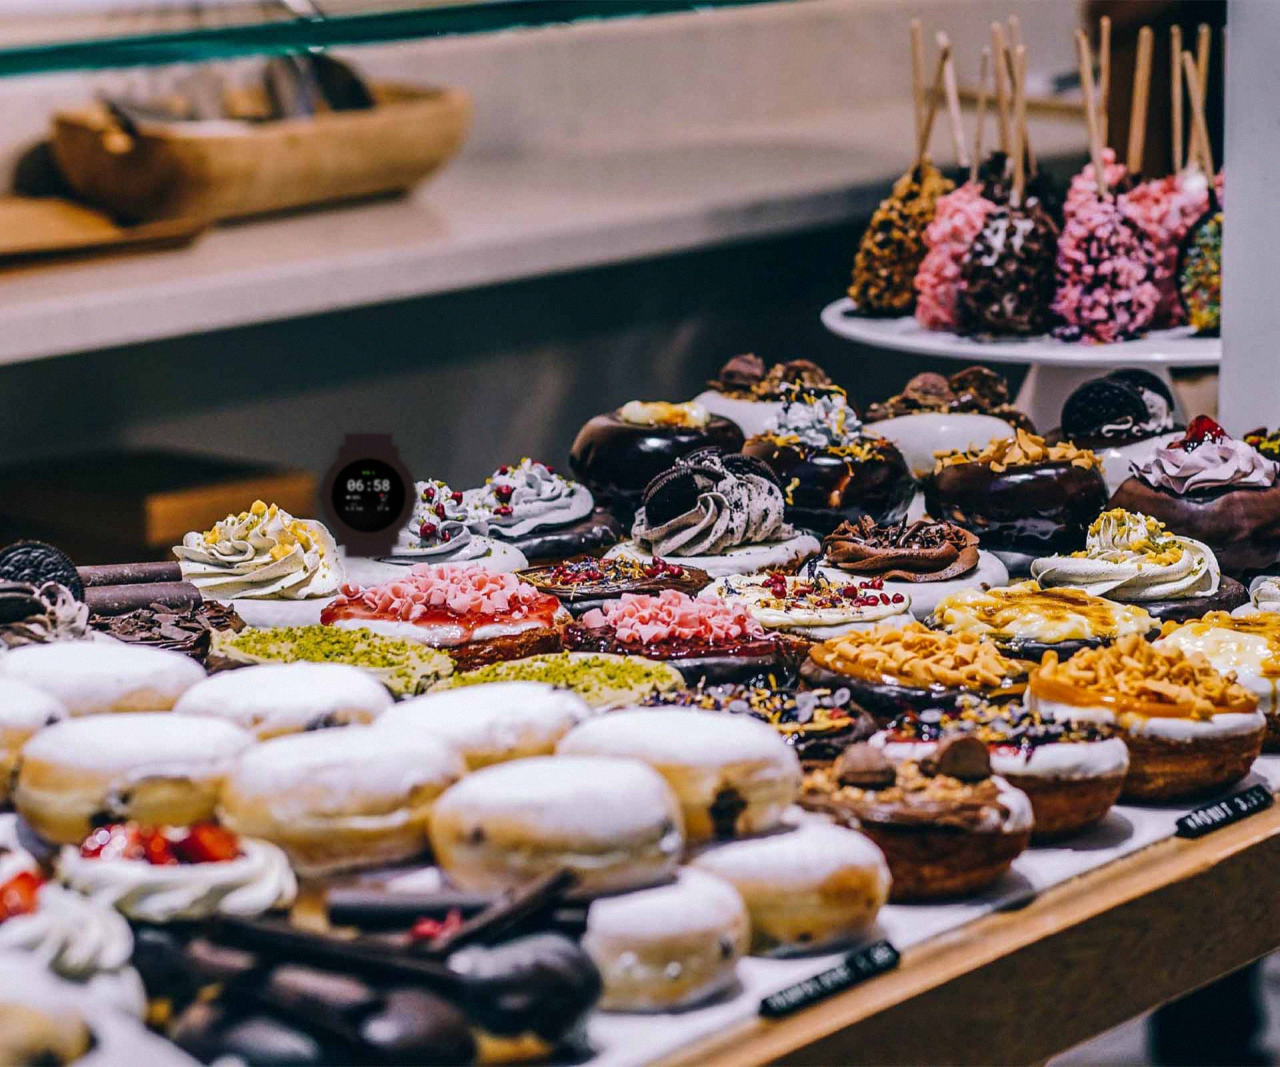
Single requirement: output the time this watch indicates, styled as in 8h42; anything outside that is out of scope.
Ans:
6h58
